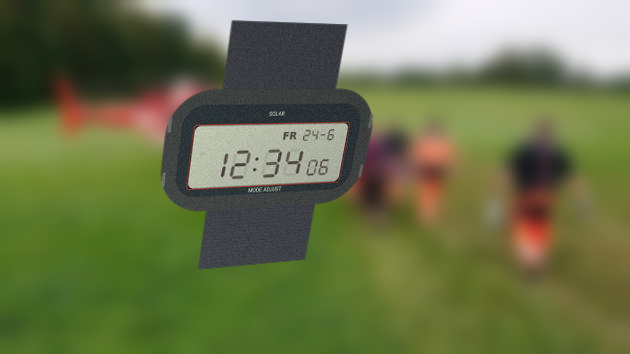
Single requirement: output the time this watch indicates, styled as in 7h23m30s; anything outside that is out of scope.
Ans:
12h34m06s
